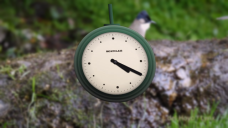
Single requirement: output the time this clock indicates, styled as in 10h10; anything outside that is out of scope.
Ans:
4h20
